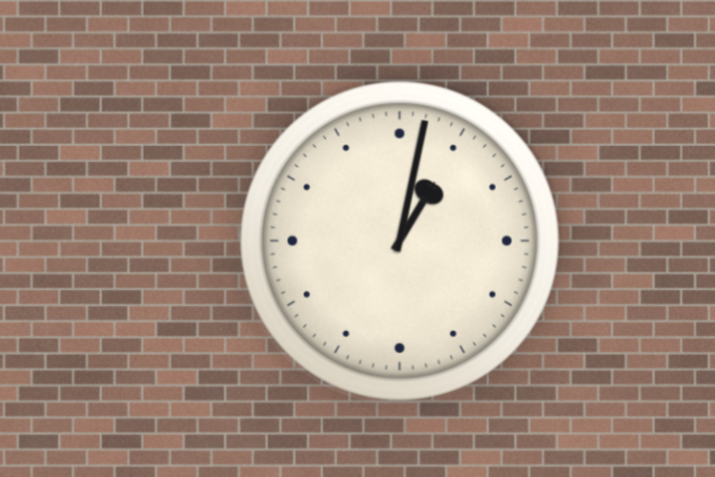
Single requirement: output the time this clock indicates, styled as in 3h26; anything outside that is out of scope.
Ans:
1h02
